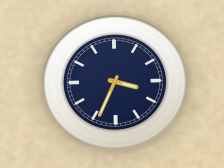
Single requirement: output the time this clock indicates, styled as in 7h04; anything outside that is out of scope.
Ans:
3h34
